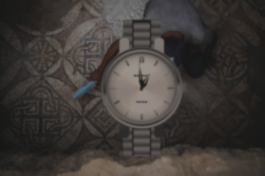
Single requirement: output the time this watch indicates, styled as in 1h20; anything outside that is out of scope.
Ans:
12h59
